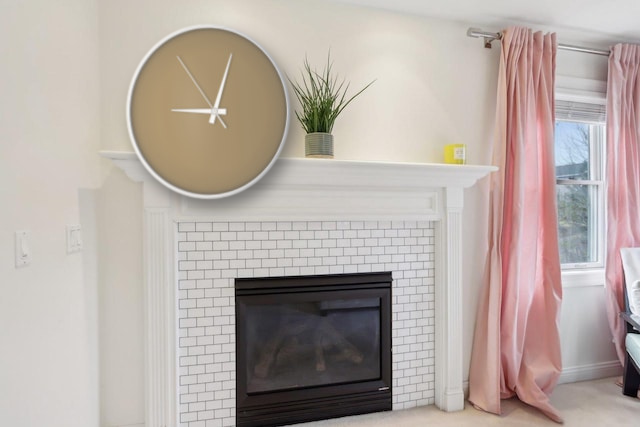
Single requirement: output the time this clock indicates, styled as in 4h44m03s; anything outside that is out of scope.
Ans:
9h02m54s
